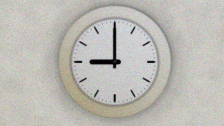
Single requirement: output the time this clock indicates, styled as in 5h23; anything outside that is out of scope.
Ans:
9h00
